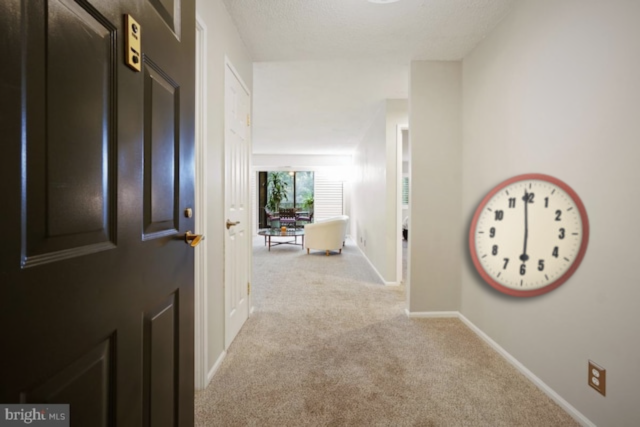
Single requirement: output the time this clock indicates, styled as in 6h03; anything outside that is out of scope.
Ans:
5h59
